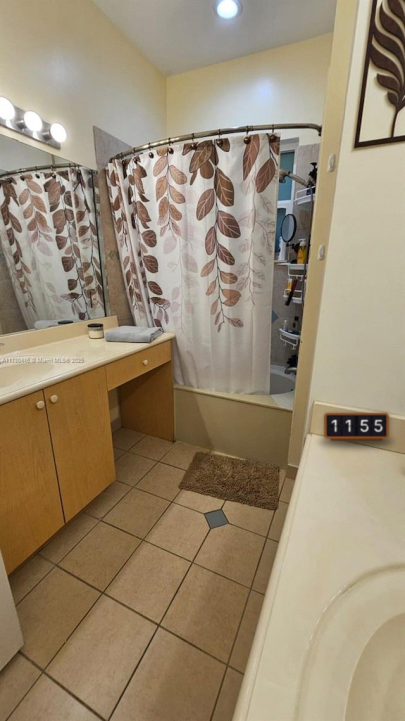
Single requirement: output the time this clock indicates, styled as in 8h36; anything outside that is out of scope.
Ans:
11h55
